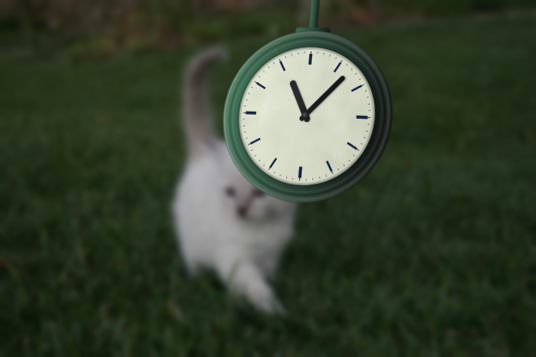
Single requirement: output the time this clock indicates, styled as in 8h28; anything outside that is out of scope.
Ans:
11h07
